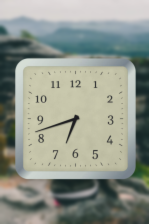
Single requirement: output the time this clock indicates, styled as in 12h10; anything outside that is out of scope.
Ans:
6h42
